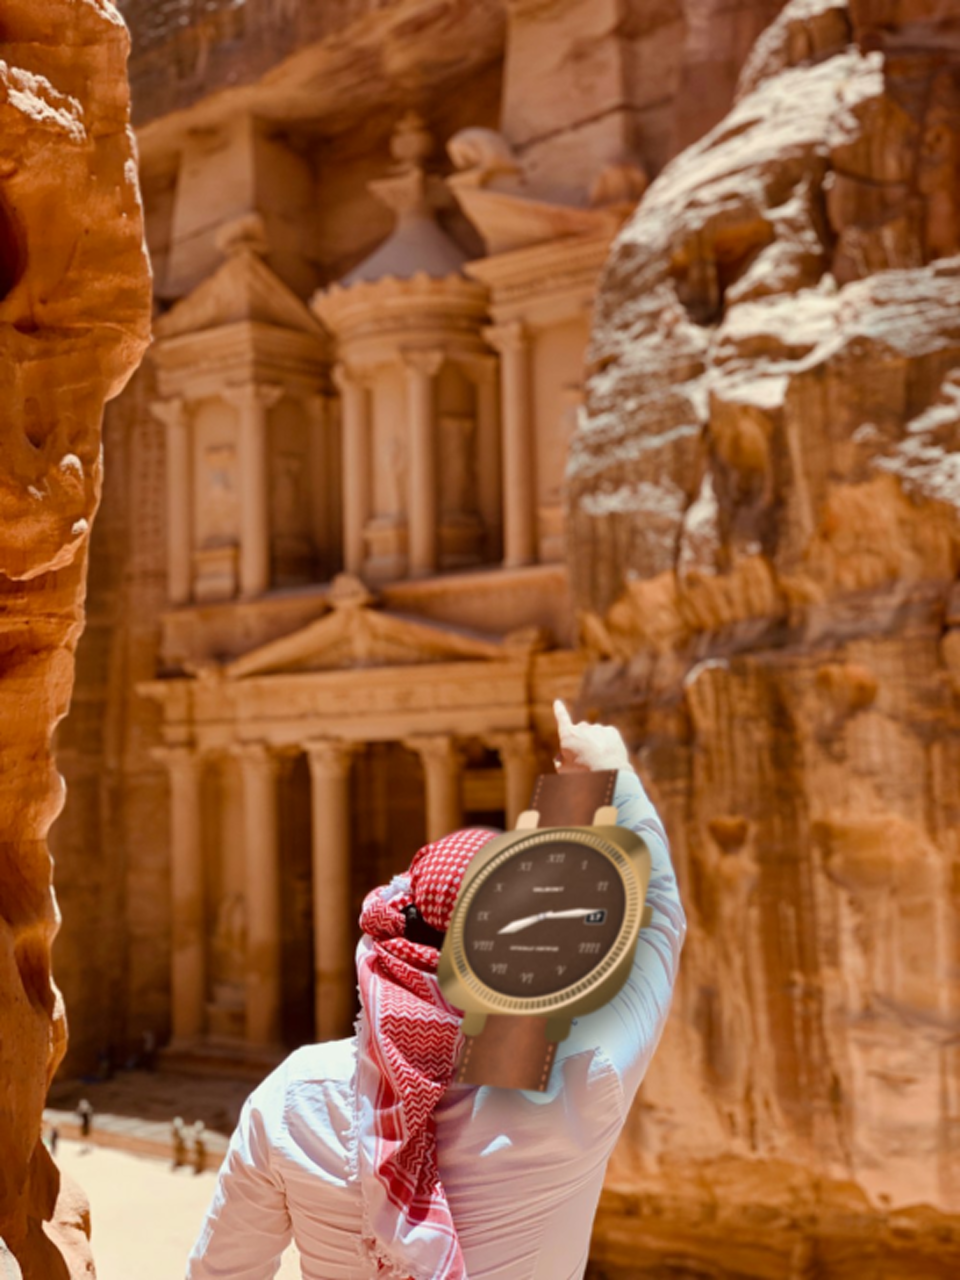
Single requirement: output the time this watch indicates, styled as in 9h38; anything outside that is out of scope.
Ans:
8h14
